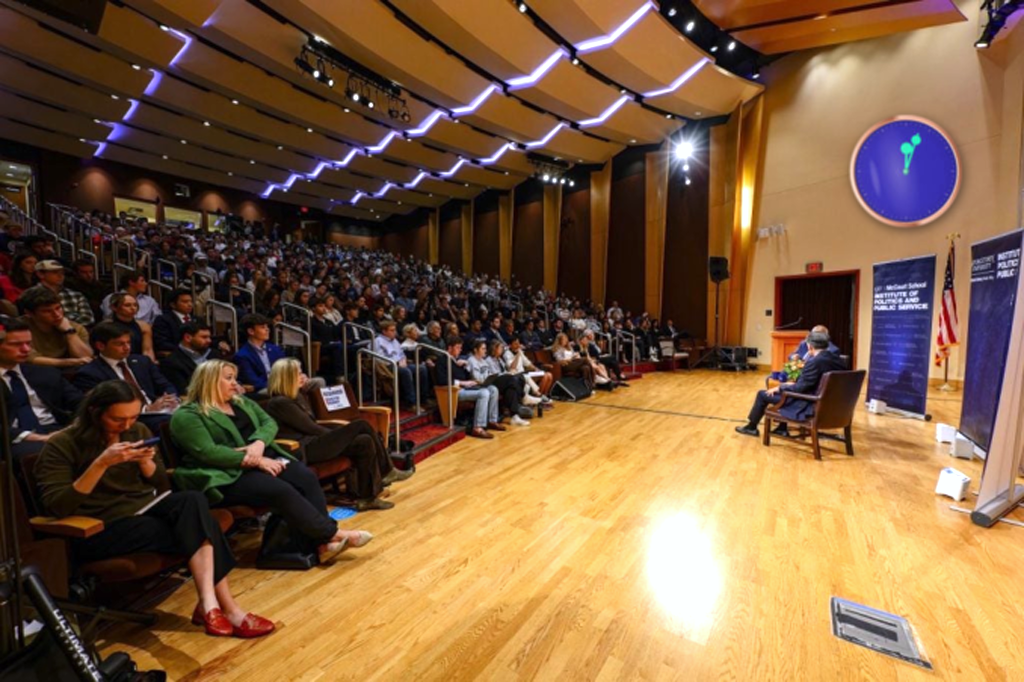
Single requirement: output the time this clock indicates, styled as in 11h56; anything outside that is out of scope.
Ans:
12h03
